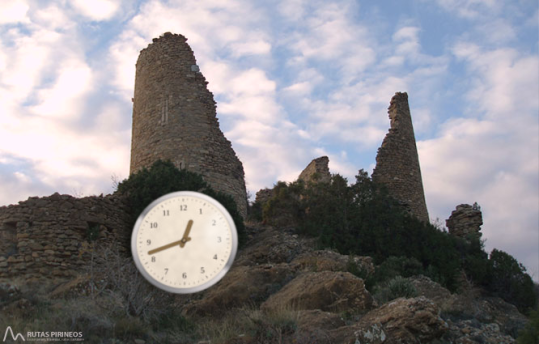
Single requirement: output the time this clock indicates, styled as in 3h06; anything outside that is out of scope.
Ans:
12h42
